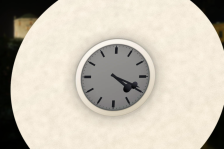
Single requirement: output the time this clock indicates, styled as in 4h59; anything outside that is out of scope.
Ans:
4h19
